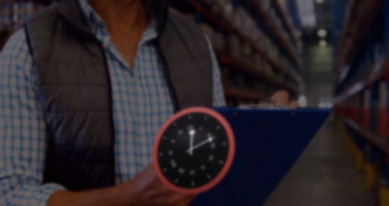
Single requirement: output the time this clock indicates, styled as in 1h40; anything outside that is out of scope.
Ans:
12h12
